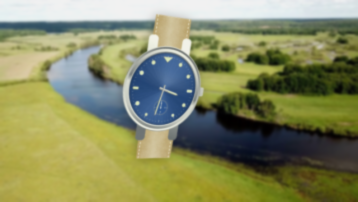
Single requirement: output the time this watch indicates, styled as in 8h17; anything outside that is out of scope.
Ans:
3h32
